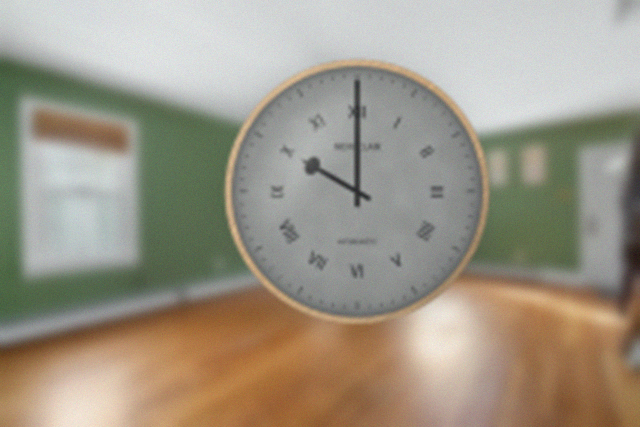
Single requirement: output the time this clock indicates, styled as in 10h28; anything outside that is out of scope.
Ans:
10h00
